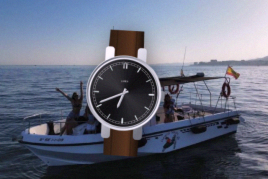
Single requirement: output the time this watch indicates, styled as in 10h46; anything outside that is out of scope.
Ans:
6h41
